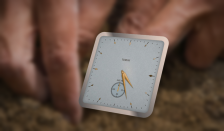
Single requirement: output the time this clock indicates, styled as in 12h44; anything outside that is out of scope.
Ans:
4h26
